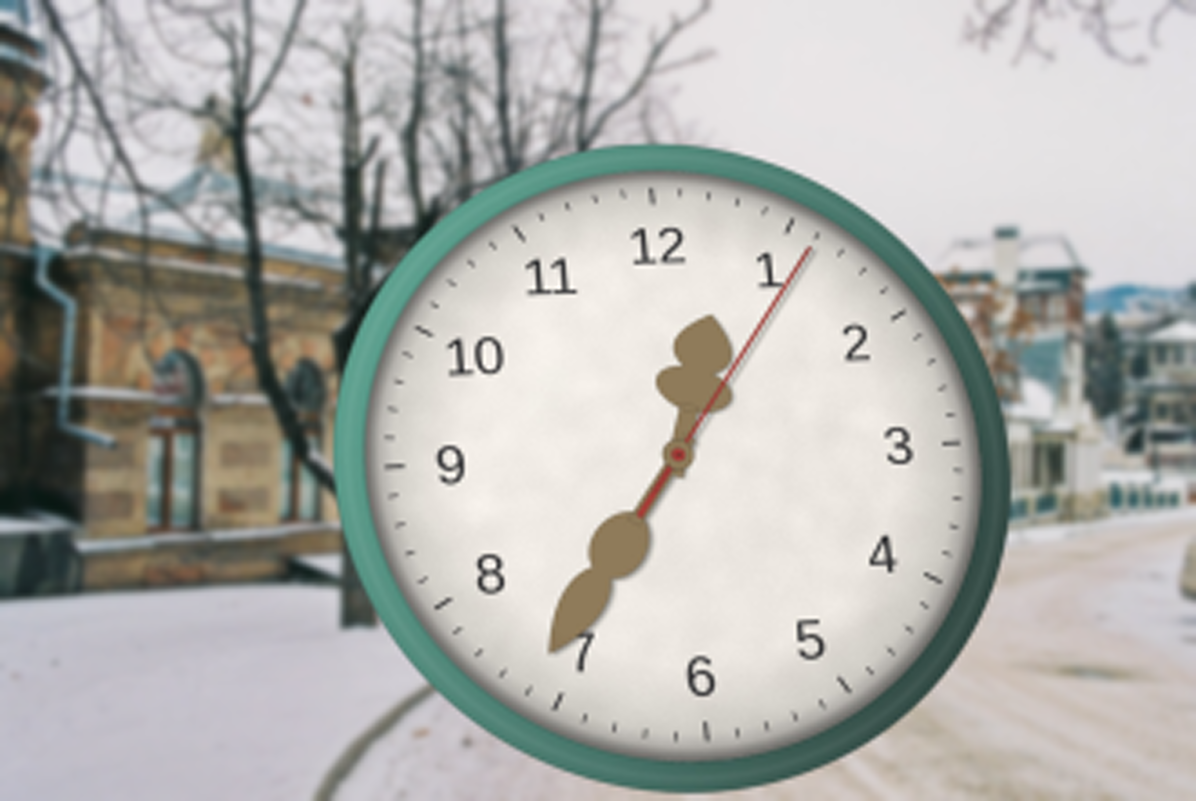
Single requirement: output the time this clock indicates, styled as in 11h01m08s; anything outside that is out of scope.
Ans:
12h36m06s
